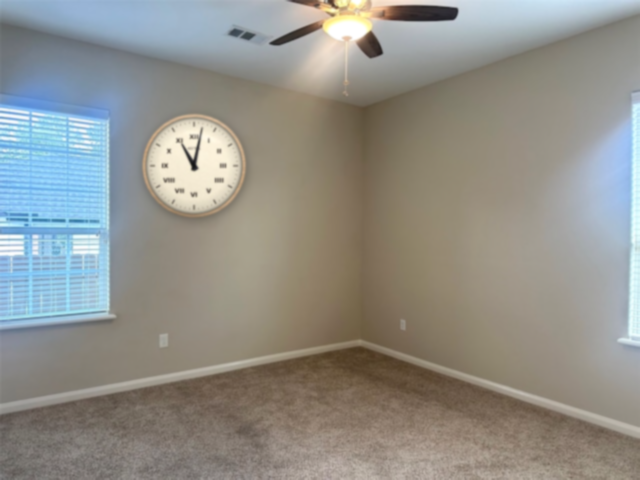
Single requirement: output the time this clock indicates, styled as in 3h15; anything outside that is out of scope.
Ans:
11h02
